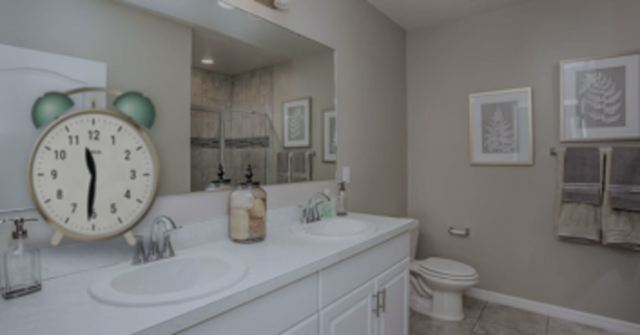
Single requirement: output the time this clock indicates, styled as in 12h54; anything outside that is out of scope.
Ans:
11h31
